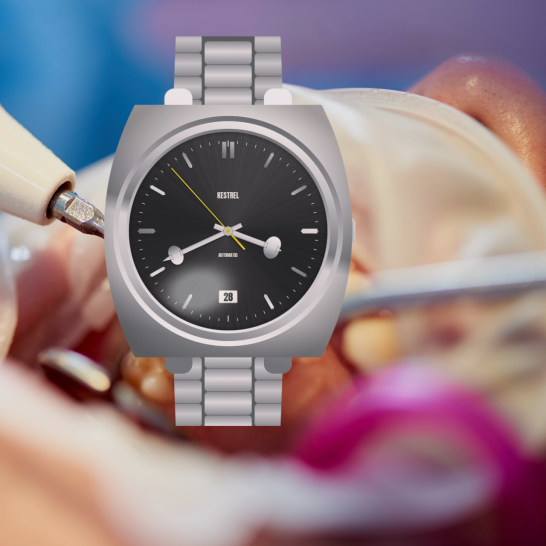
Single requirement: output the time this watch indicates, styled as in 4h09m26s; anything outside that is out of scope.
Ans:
3h40m53s
